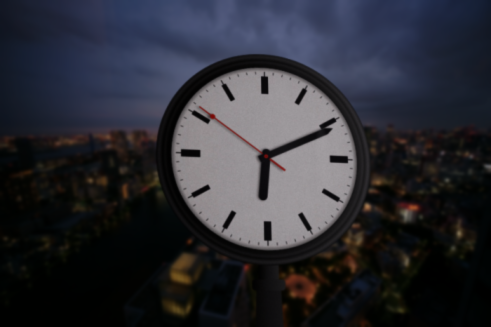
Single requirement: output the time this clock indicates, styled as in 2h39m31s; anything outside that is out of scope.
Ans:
6h10m51s
